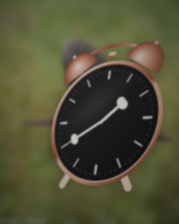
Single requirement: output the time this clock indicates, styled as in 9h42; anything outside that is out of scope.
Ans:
1h40
